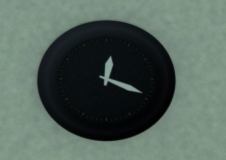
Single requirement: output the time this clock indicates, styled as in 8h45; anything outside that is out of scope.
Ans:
12h19
